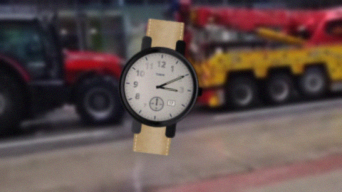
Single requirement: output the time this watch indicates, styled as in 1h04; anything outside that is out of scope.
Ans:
3h10
